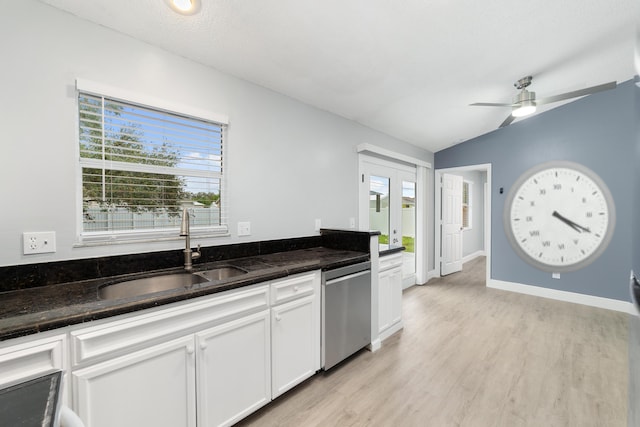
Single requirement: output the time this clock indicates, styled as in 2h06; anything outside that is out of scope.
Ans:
4h20
